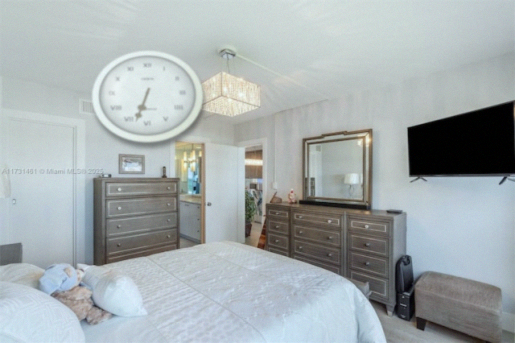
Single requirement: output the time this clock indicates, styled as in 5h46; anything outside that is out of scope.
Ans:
6h33
